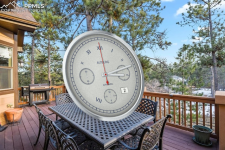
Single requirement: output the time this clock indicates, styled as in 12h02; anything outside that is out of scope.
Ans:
3h13
